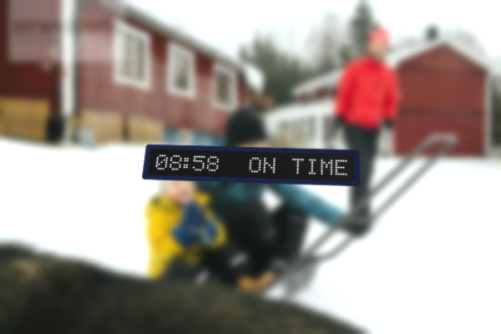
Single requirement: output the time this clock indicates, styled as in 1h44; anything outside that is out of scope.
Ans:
8h58
